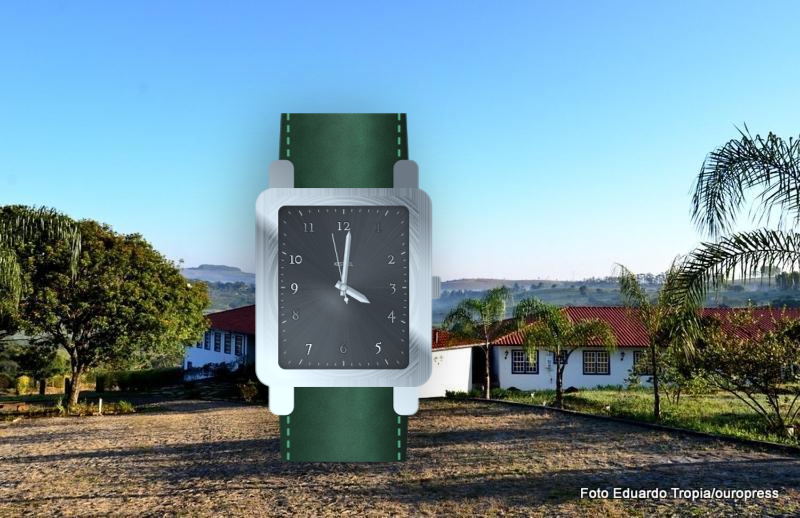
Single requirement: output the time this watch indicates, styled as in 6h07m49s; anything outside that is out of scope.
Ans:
4h00m58s
